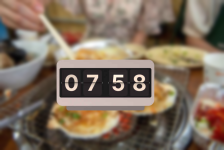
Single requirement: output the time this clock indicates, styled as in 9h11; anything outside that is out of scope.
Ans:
7h58
